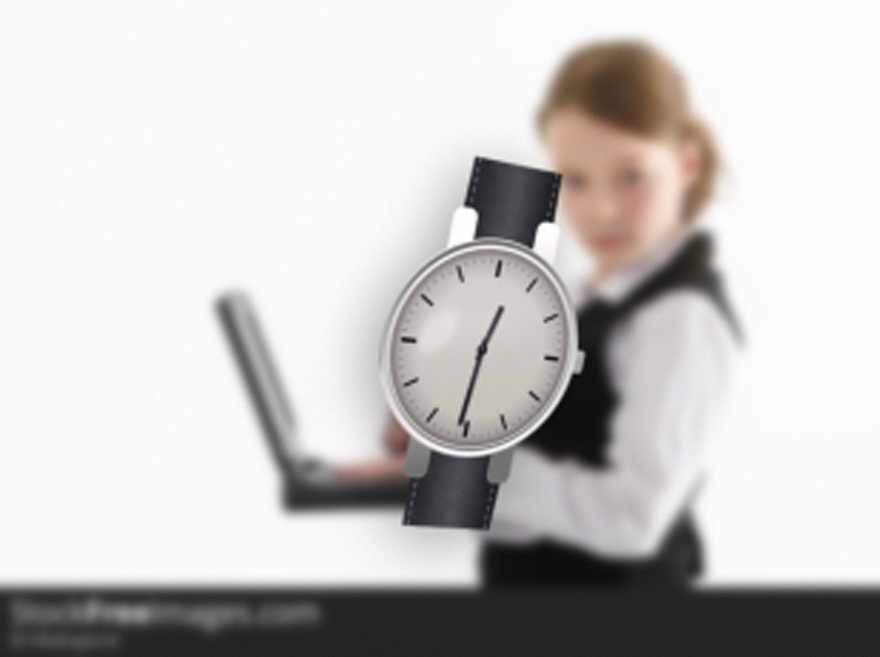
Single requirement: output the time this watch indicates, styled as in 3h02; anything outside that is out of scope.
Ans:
12h31
